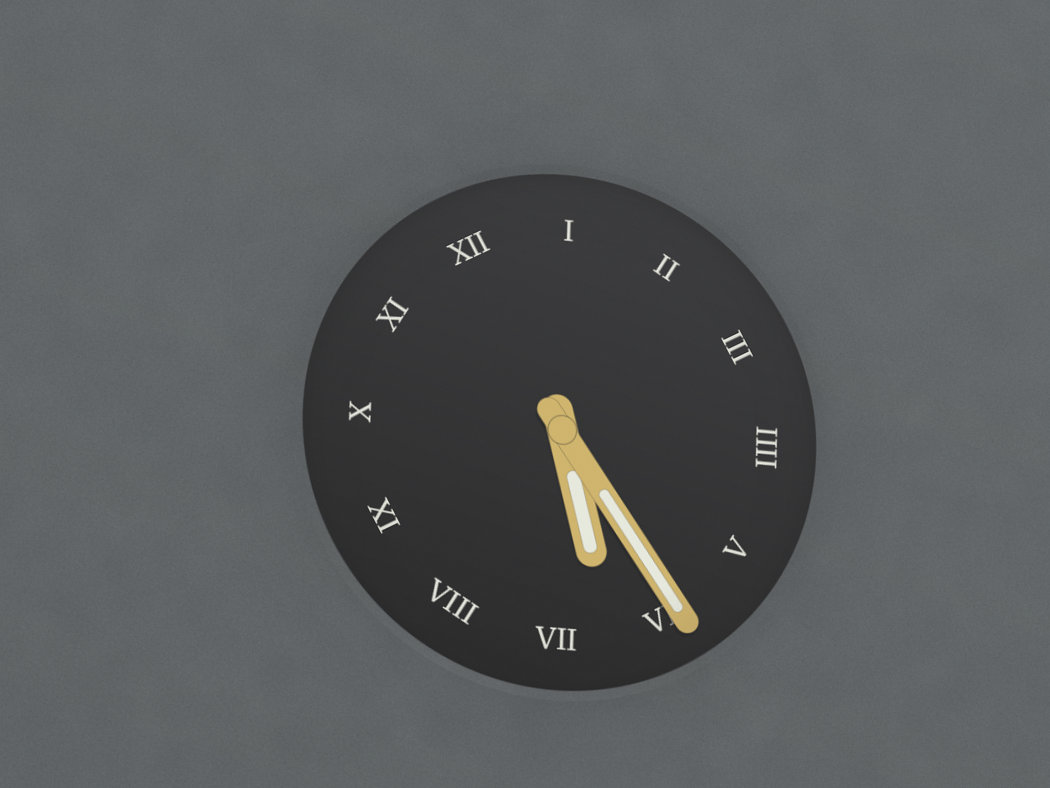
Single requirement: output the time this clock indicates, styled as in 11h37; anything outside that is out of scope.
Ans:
6h29
